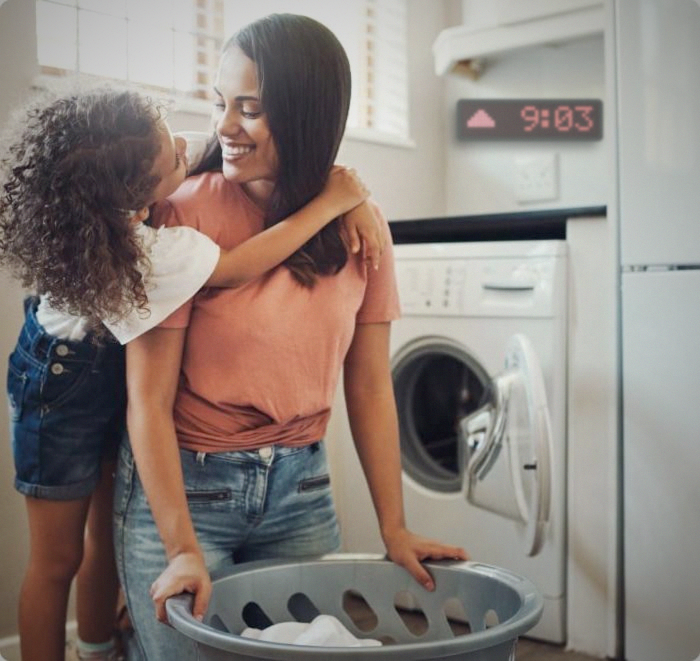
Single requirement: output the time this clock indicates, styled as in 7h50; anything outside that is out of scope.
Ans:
9h03
